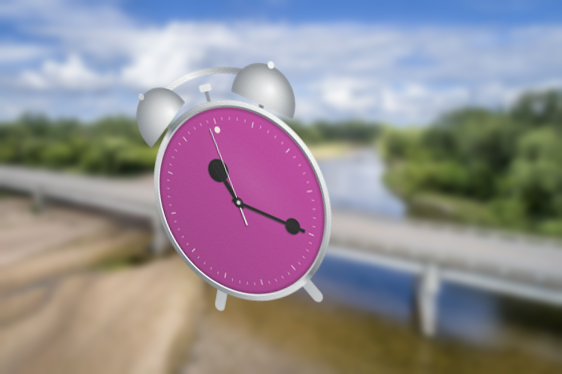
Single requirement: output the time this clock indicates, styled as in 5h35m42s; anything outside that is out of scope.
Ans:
11h19m59s
